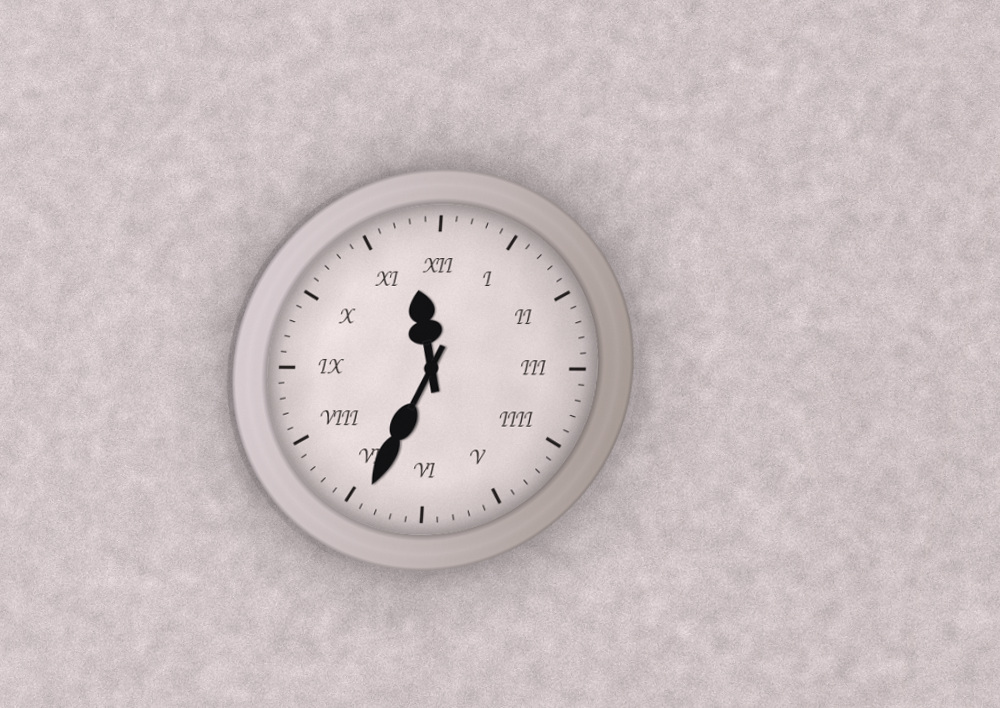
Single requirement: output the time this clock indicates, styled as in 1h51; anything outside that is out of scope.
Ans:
11h34
